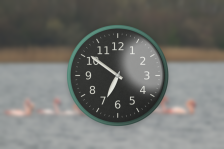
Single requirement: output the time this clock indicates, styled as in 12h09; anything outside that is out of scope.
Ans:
6h51
